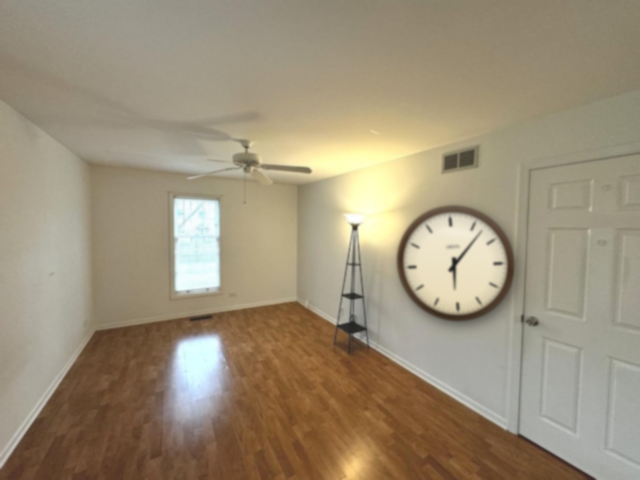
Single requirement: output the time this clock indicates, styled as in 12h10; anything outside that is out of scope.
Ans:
6h07
